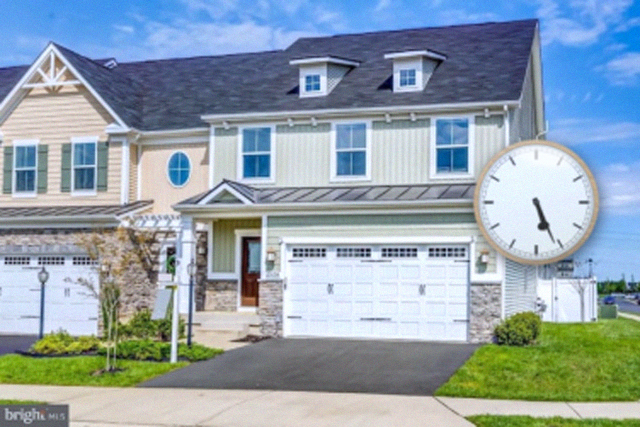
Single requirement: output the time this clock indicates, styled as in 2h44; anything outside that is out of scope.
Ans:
5h26
